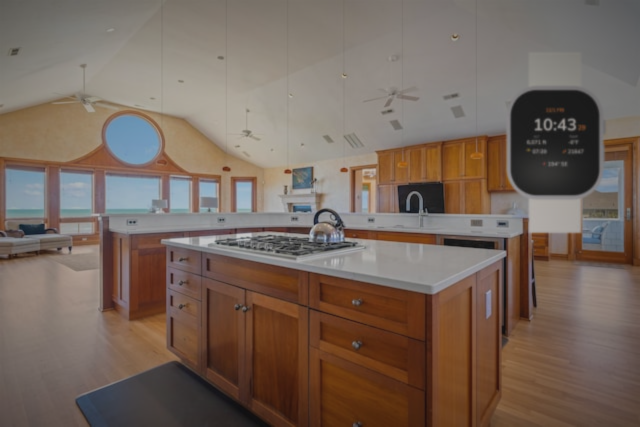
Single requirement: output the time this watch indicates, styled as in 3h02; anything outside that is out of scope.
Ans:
10h43
